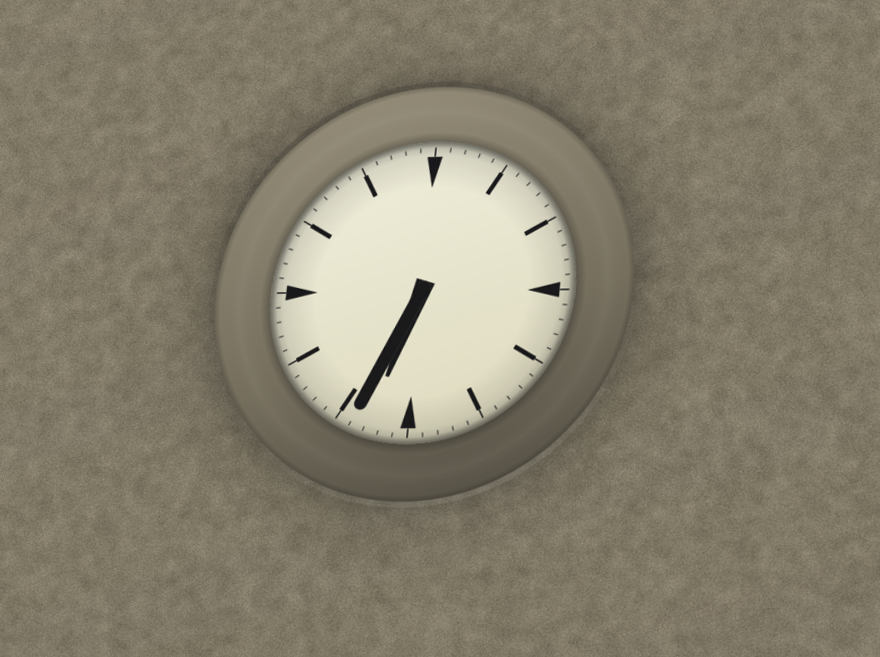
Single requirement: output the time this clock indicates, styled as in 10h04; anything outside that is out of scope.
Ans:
6h34
